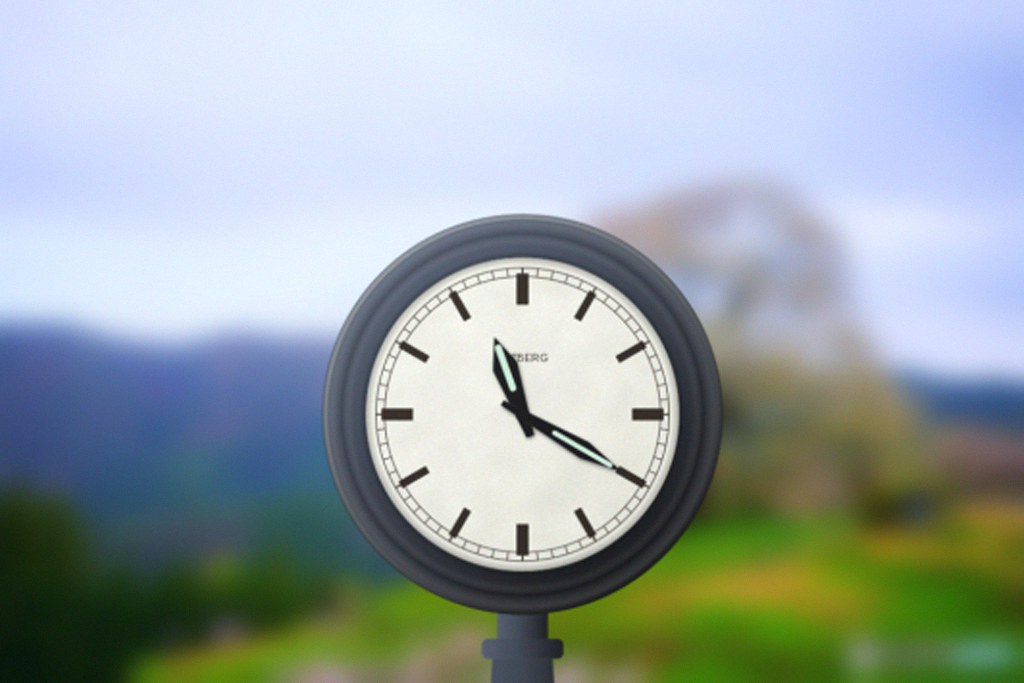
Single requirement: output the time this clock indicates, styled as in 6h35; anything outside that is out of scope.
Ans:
11h20
